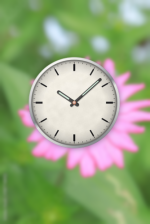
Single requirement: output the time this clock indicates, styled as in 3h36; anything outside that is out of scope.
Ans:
10h08
